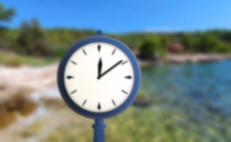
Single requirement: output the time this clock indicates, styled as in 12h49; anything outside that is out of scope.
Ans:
12h09
